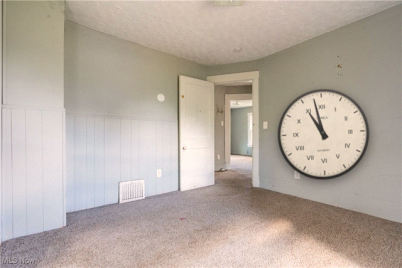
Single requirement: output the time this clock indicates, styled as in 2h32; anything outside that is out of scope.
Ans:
10h58
